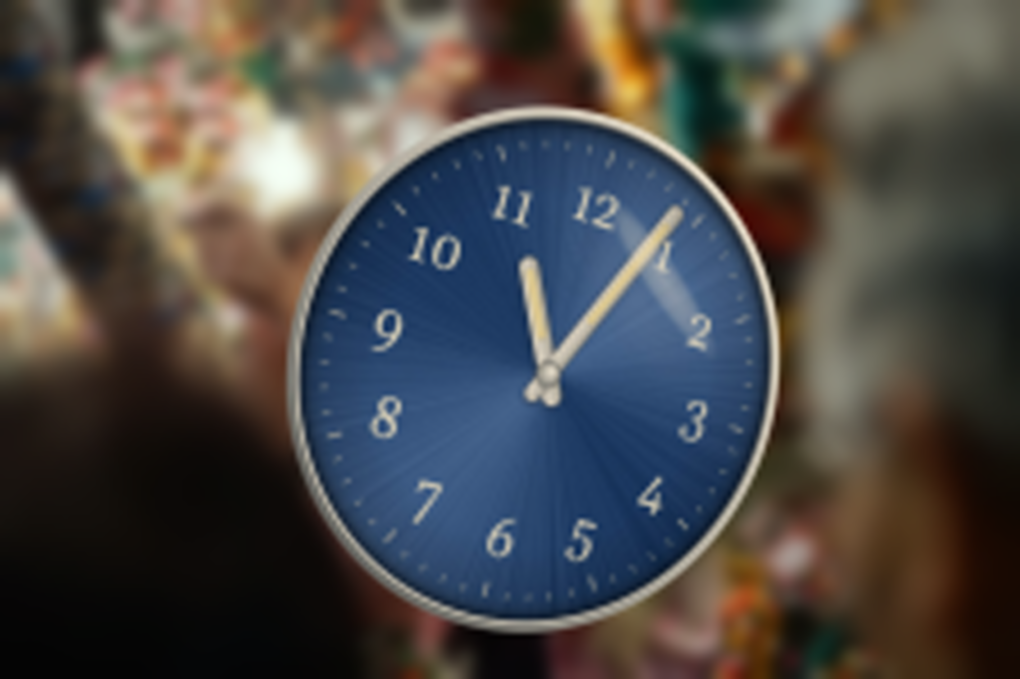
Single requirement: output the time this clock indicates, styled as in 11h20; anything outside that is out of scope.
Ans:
11h04
